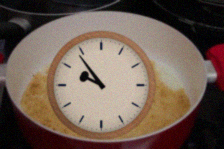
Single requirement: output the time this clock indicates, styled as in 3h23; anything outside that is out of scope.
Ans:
9h54
